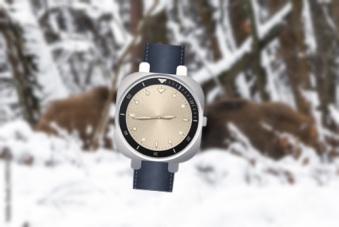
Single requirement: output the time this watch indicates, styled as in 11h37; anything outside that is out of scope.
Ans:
2h44
